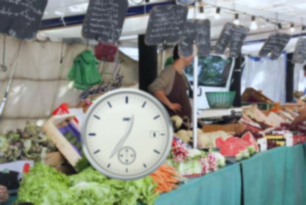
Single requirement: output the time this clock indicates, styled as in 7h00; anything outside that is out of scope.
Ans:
12h36
